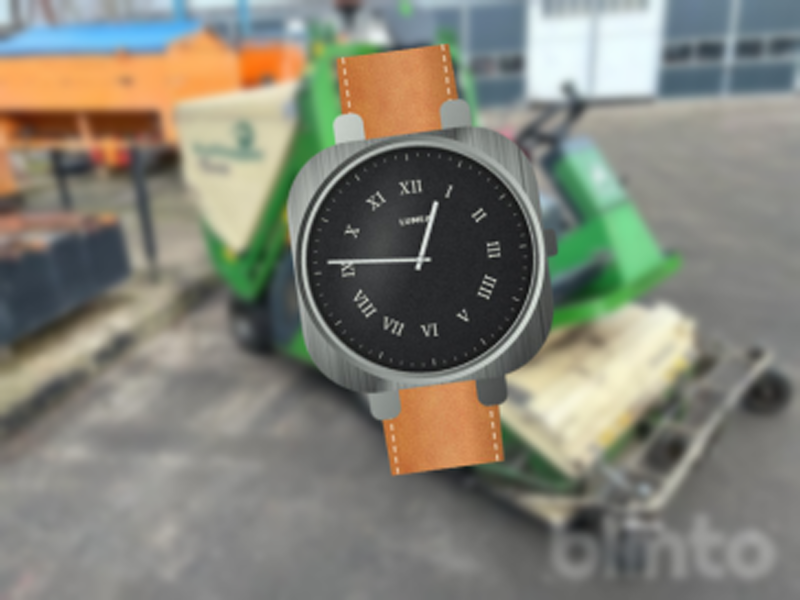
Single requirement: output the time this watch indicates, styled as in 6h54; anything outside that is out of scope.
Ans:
12h46
